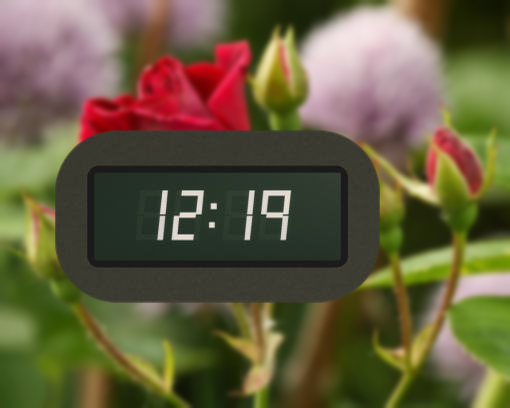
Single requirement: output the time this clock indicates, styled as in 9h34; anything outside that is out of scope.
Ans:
12h19
